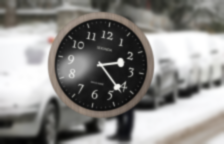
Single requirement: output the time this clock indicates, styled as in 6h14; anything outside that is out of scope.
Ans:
2h22
